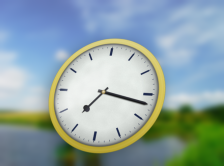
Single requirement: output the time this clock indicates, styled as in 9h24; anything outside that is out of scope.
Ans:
7h17
